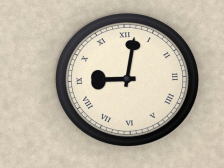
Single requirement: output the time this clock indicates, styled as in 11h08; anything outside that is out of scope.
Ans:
9h02
